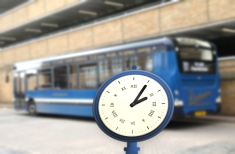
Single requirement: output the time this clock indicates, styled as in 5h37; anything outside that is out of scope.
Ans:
2h05
